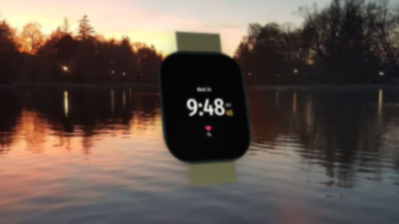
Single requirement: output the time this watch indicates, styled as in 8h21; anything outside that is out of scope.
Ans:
9h48
